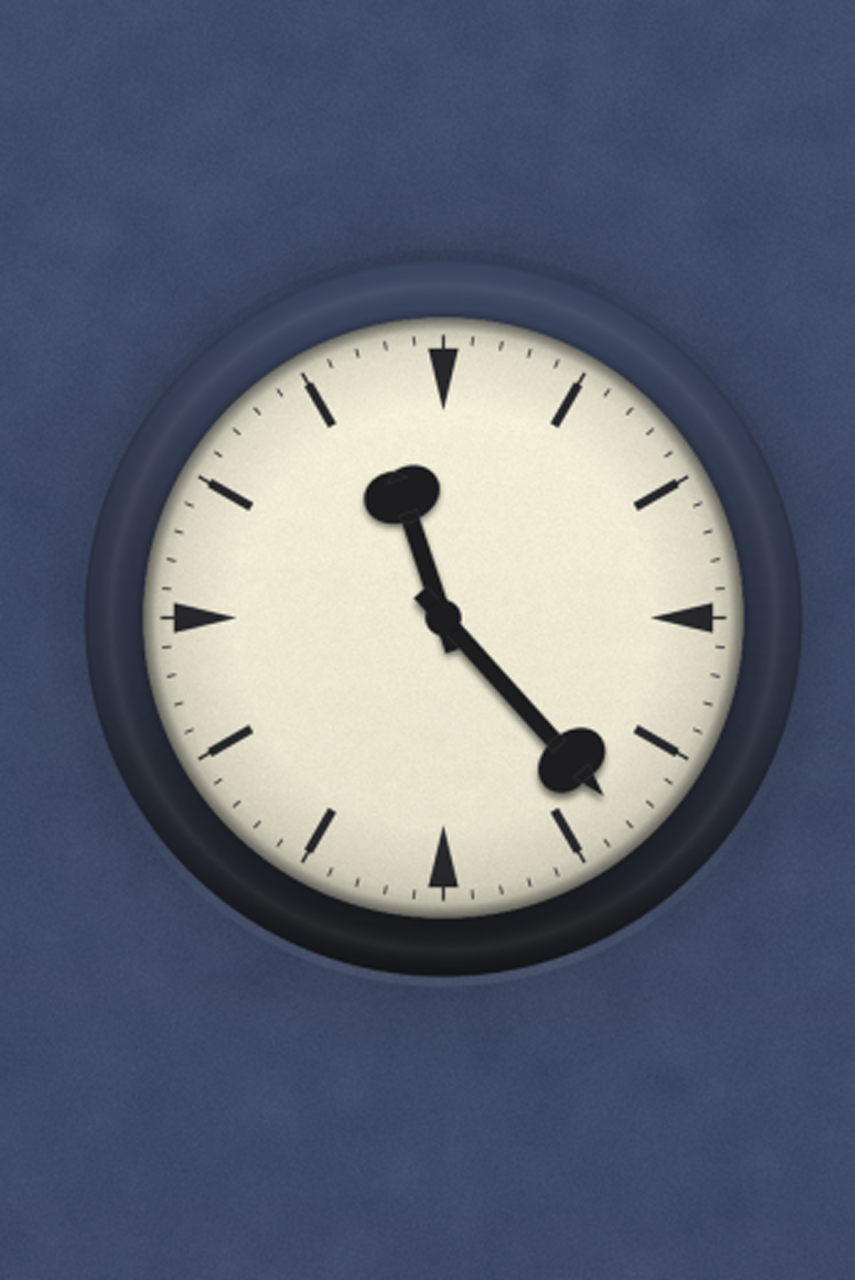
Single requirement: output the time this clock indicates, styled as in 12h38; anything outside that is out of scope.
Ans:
11h23
